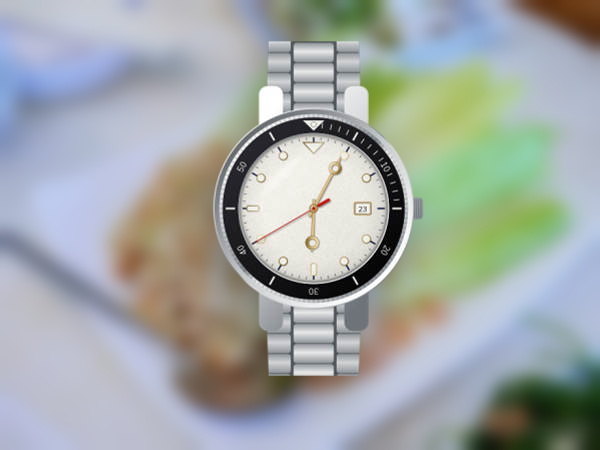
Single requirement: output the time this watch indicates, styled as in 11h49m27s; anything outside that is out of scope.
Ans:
6h04m40s
